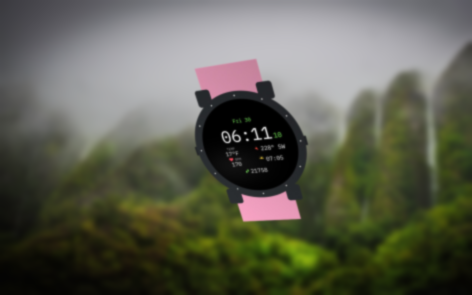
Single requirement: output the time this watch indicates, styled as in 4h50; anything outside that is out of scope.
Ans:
6h11
